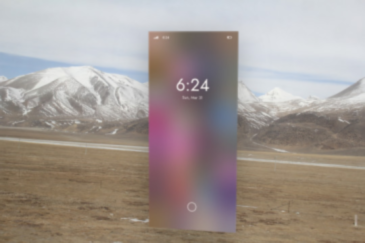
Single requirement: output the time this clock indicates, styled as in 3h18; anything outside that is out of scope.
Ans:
6h24
